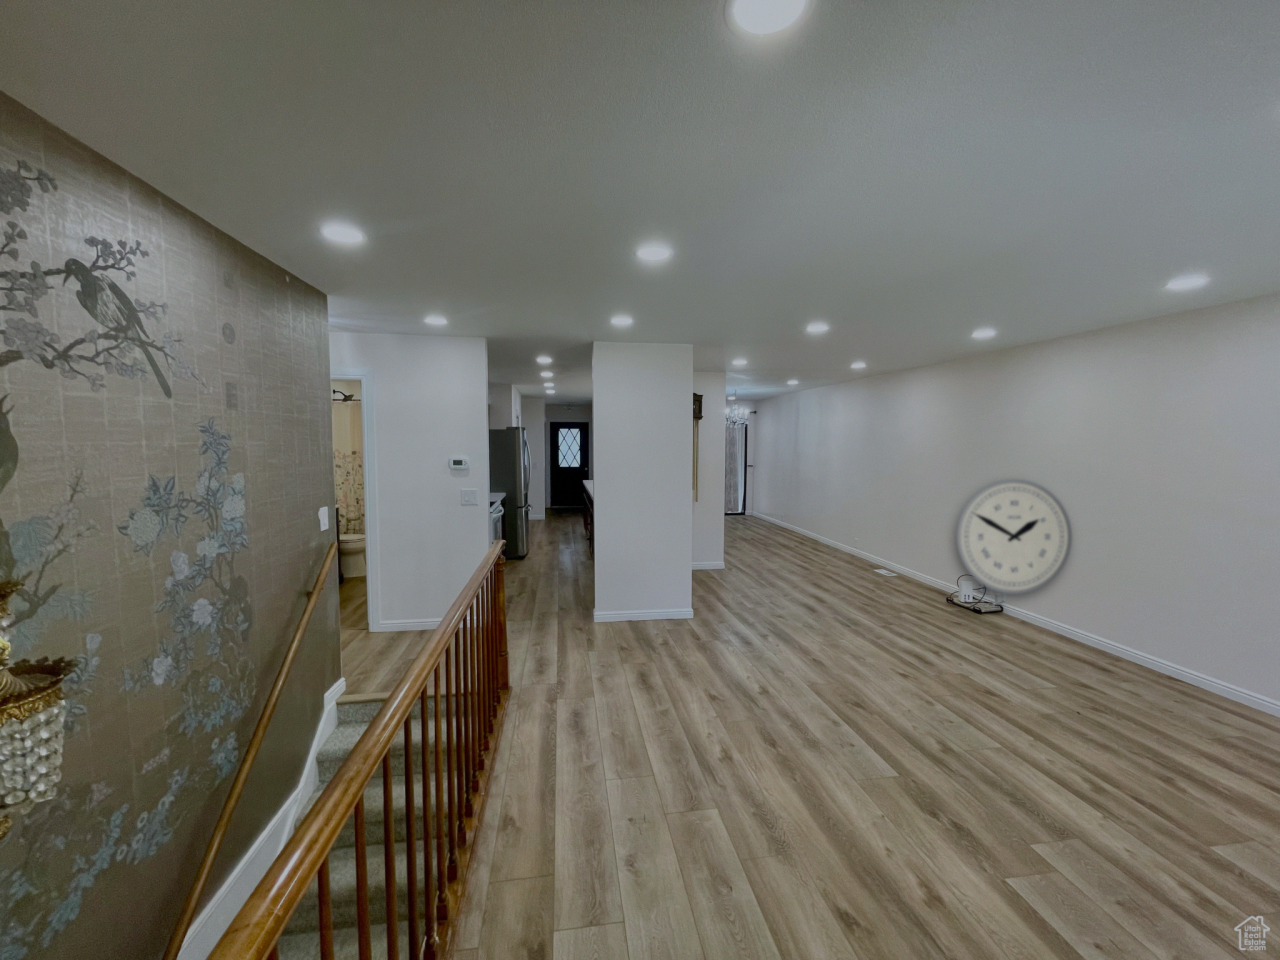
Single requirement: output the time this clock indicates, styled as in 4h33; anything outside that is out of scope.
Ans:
1h50
